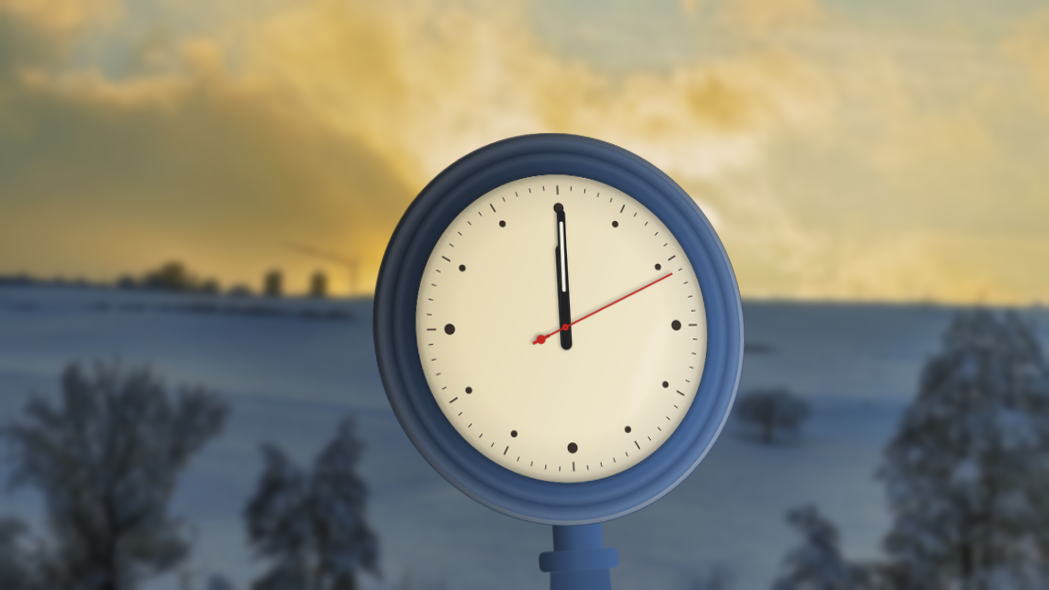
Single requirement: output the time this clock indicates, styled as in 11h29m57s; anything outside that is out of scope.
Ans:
12h00m11s
